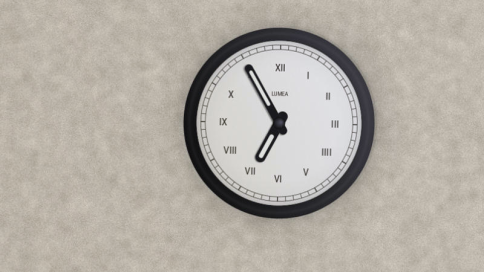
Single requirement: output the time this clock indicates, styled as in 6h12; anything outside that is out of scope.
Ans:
6h55
